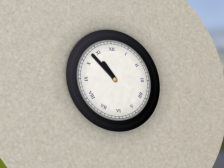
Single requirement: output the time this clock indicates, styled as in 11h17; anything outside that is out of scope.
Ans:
10h53
